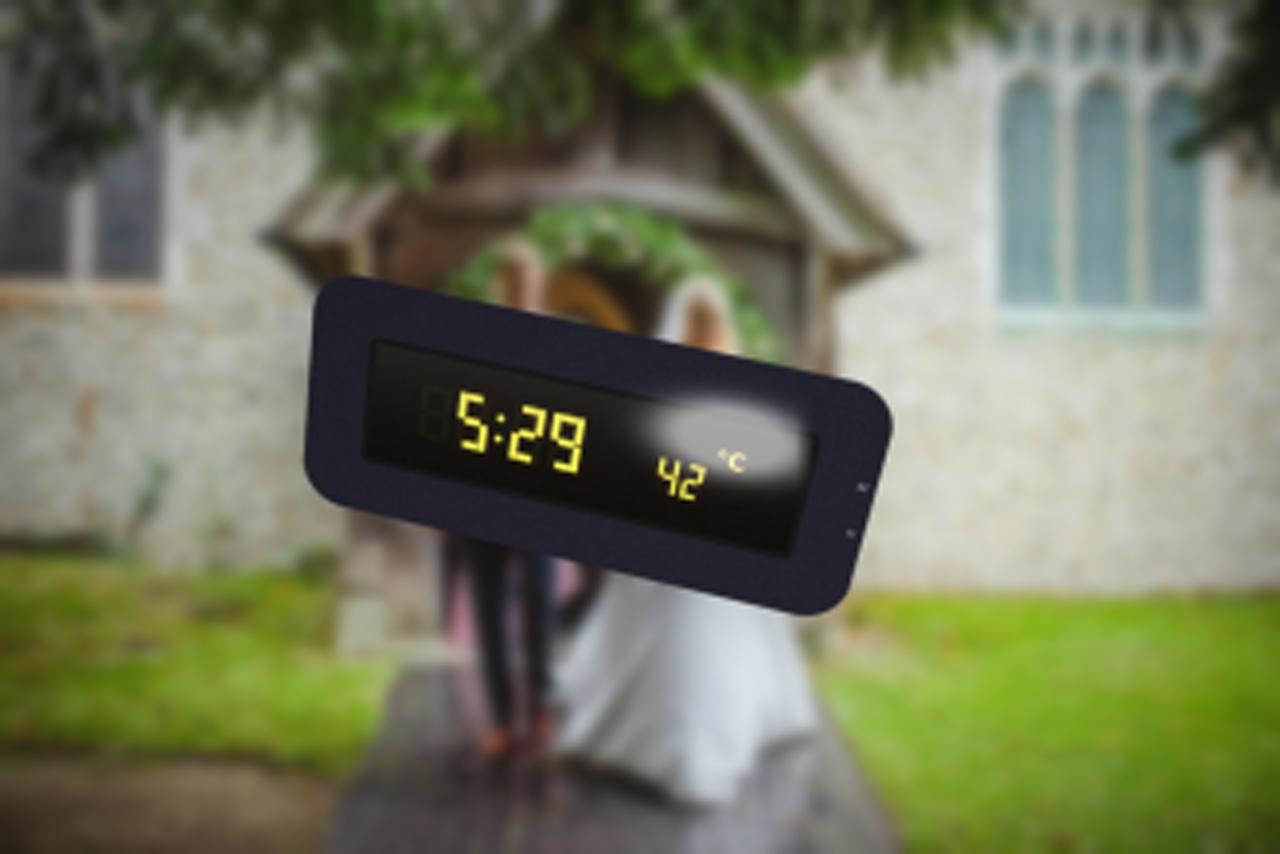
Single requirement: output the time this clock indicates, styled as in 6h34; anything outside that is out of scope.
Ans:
5h29
